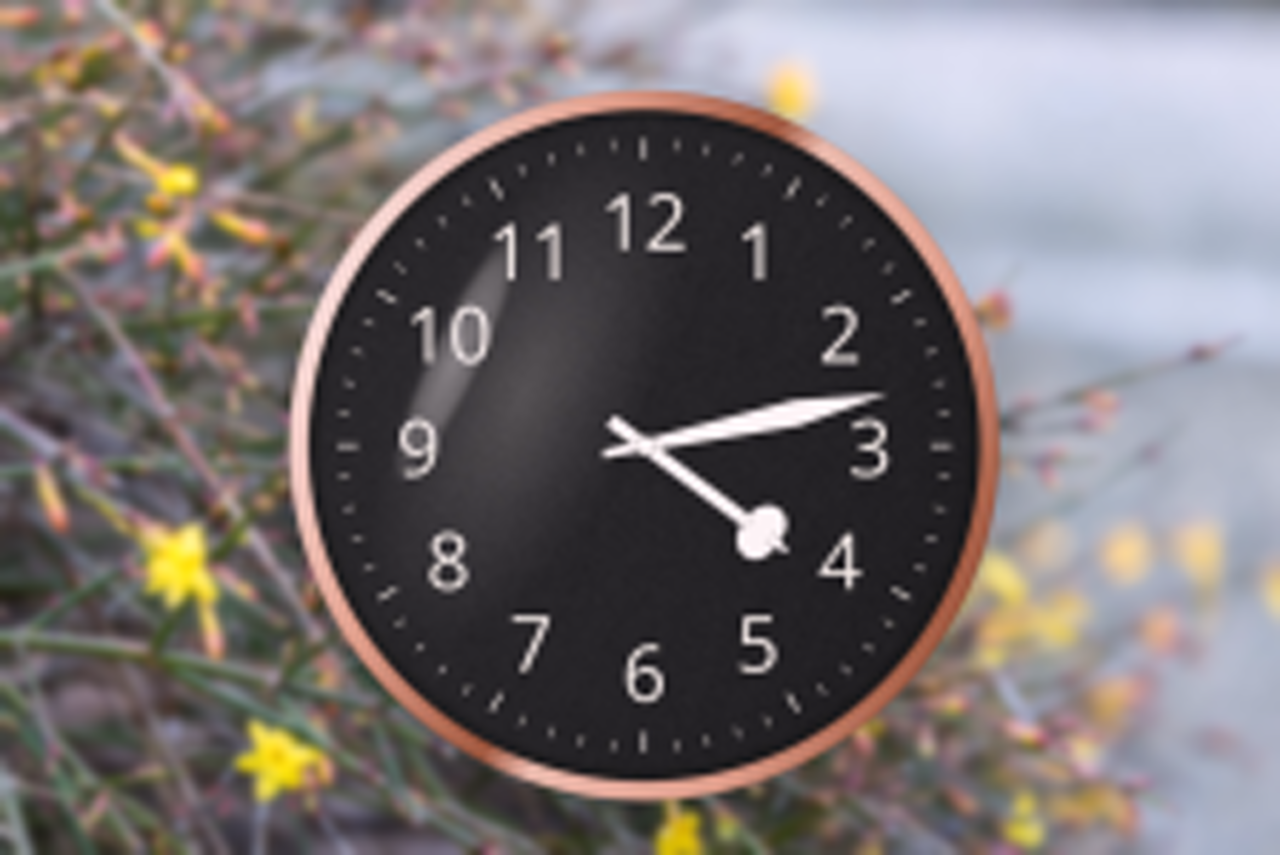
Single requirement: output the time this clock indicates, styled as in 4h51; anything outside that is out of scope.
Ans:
4h13
